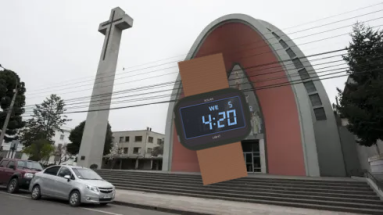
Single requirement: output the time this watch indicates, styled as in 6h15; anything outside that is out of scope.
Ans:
4h20
